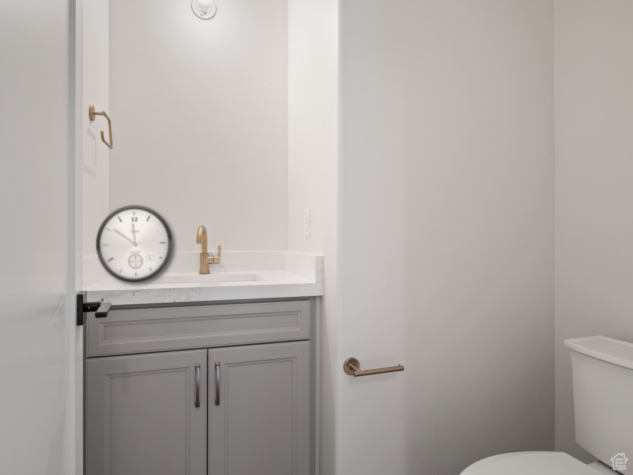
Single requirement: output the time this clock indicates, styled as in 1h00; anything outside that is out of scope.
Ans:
11h51
